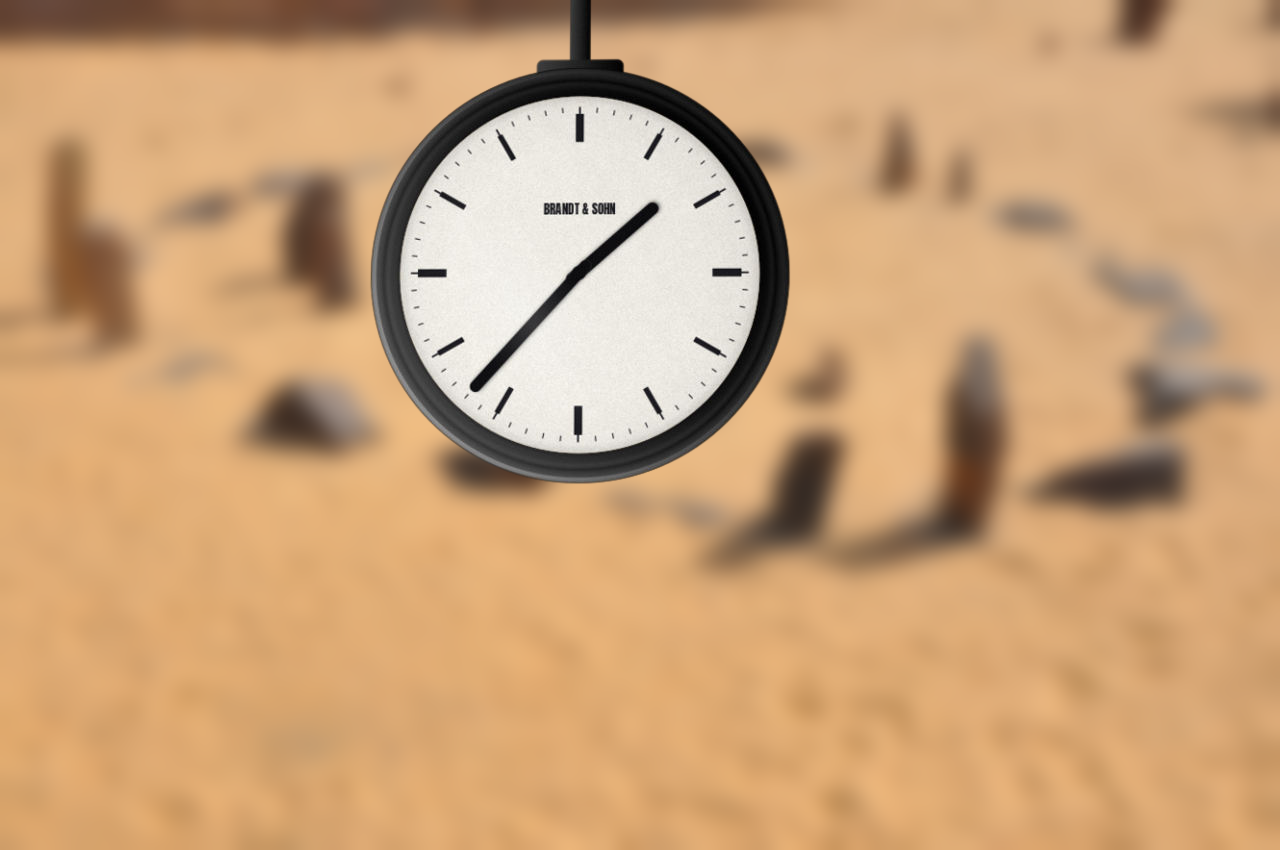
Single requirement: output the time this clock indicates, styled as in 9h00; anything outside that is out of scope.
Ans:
1h37
